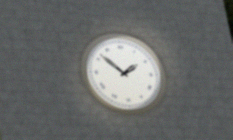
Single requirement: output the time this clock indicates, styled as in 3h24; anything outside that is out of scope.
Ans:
1h52
